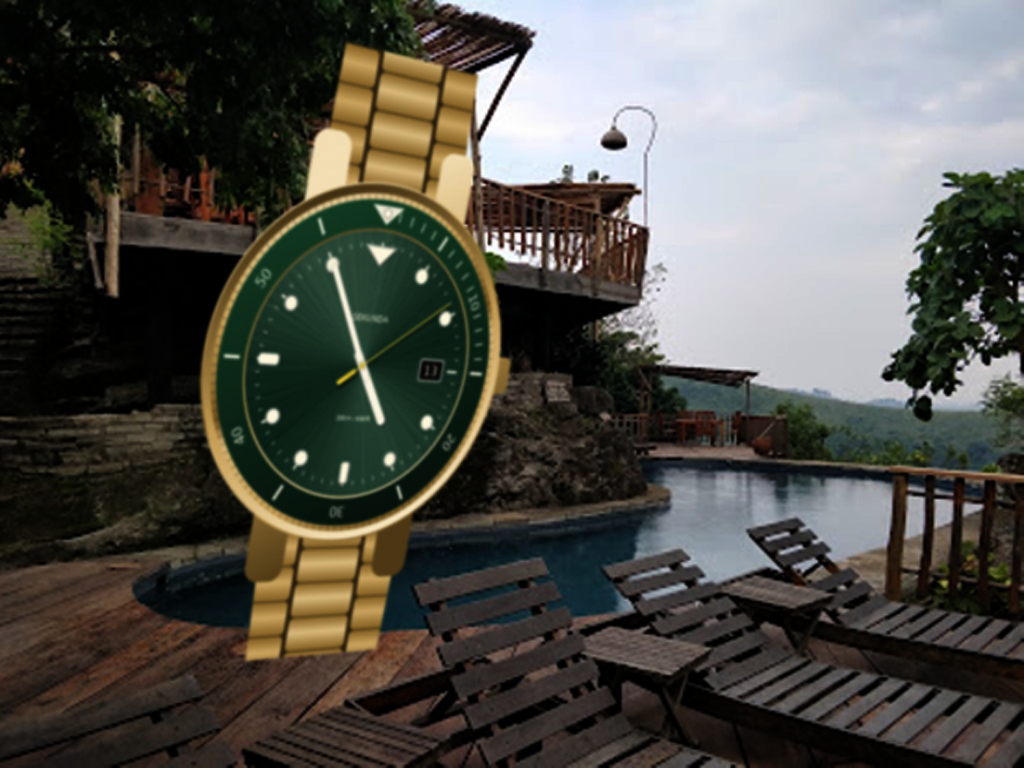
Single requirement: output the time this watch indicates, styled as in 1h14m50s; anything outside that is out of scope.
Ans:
4h55m09s
